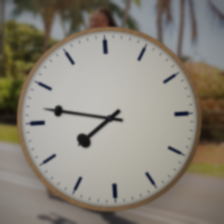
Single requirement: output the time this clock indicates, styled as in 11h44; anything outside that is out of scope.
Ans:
7h47
